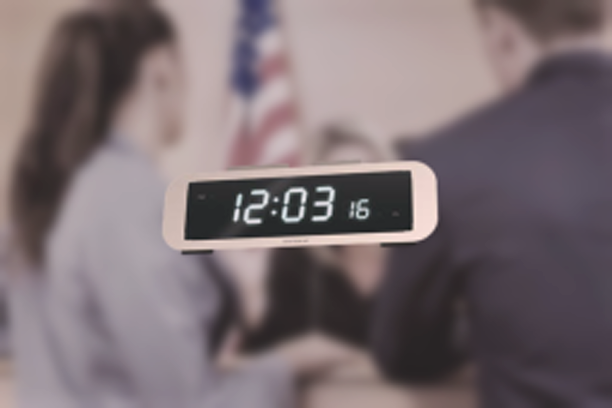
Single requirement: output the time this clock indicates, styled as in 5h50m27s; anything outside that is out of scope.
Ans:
12h03m16s
